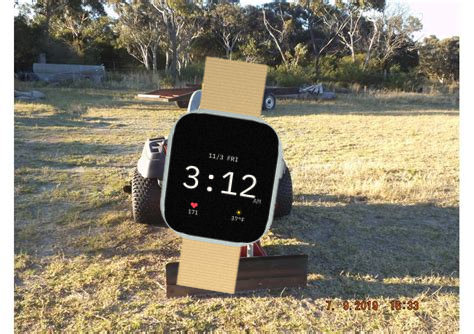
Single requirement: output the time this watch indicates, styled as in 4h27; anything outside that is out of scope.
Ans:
3h12
